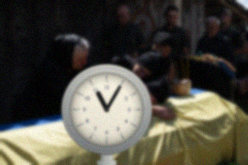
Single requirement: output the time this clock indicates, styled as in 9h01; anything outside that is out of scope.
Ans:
11h05
